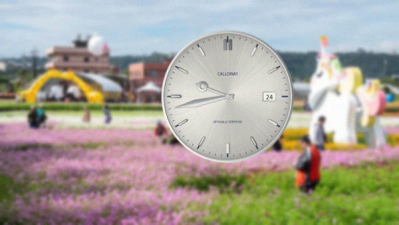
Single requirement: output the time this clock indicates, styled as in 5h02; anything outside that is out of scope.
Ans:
9h43
